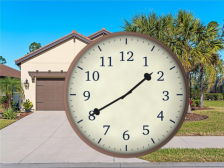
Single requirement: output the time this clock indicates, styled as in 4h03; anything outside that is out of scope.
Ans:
1h40
